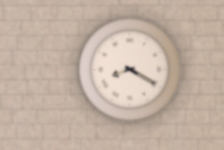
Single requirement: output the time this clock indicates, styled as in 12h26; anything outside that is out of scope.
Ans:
8h20
